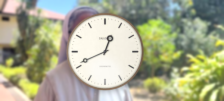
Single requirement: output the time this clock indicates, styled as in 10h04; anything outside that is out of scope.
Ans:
12h41
